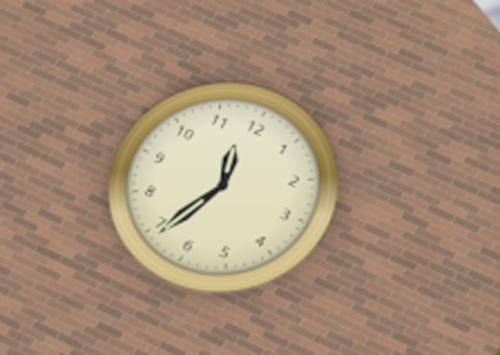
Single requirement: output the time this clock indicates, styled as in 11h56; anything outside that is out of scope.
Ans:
11h34
